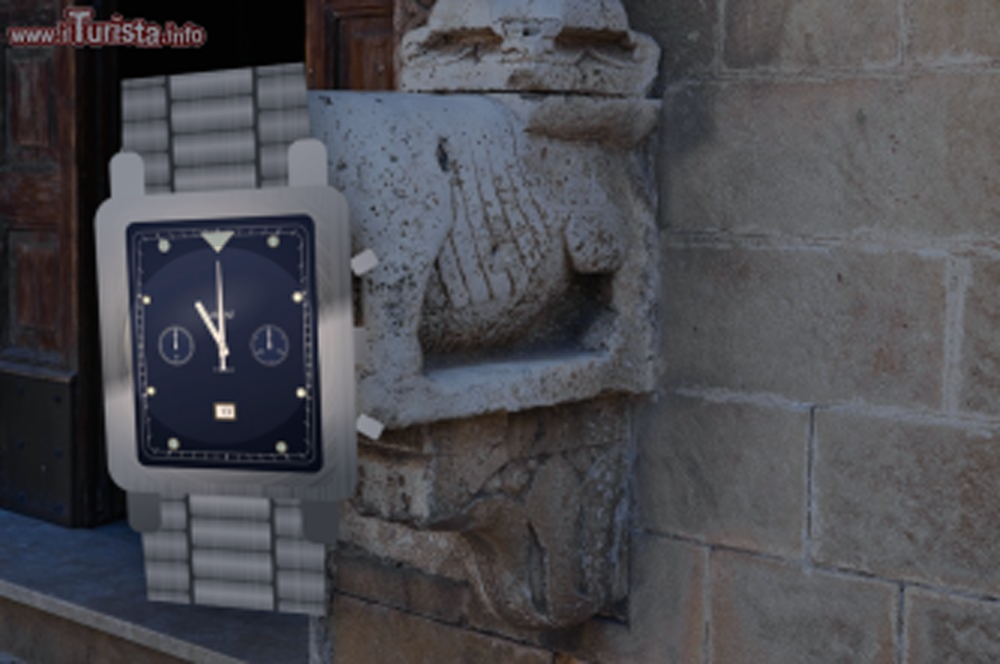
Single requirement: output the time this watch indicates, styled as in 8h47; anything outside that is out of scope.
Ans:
11h00
